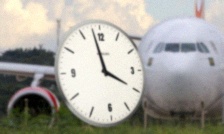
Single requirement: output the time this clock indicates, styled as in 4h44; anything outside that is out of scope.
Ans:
3h58
